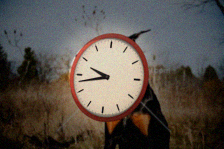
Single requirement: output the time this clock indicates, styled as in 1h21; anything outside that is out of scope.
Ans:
9h43
